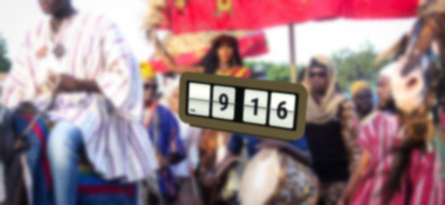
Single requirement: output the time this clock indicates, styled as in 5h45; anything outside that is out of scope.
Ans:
9h16
